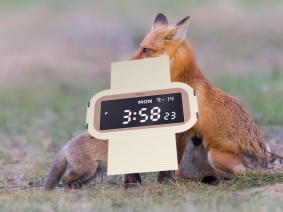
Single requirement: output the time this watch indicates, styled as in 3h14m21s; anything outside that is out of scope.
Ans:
3h58m23s
